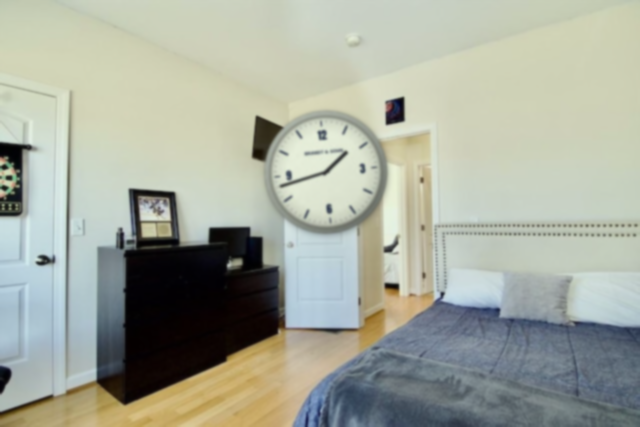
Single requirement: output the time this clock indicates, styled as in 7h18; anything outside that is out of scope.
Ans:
1h43
